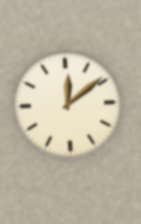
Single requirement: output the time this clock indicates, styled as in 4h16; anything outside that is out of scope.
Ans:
12h09
